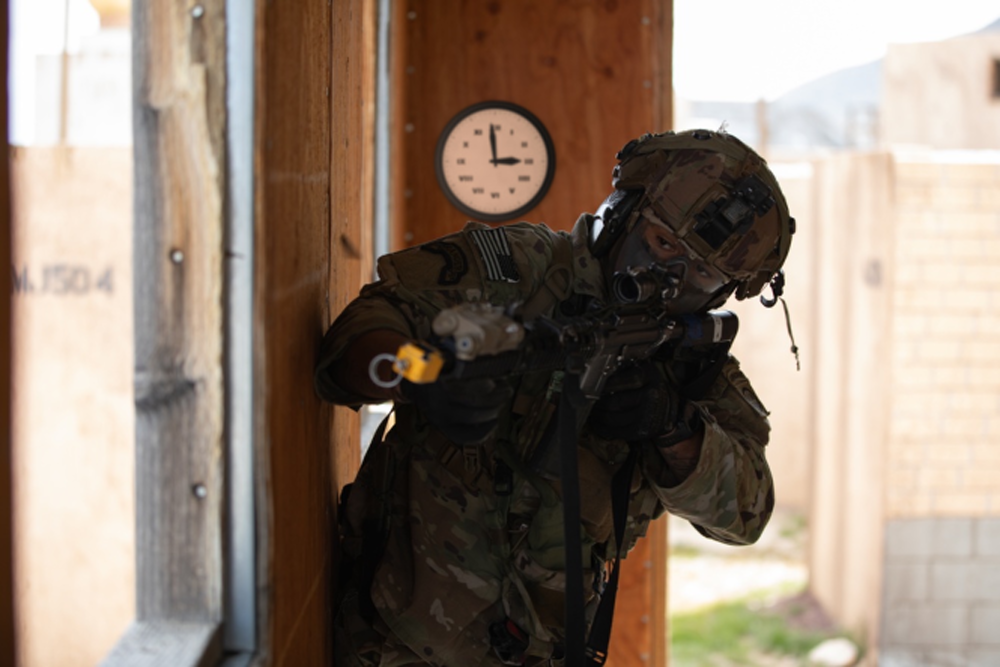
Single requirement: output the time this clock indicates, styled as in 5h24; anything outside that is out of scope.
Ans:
2h59
